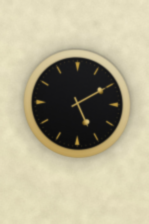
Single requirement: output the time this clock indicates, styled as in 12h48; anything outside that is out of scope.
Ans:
5h10
